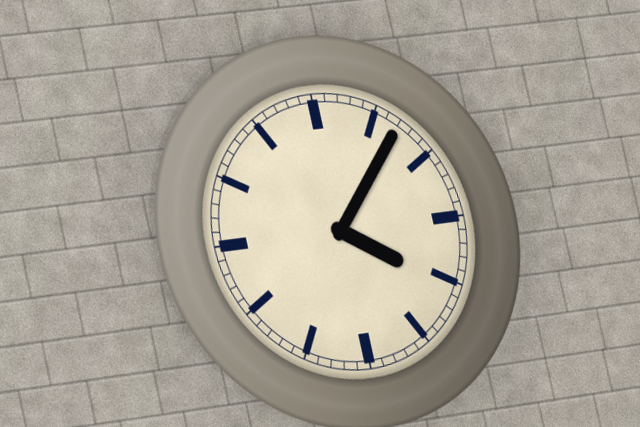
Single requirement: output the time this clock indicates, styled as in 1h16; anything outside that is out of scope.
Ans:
4h07
